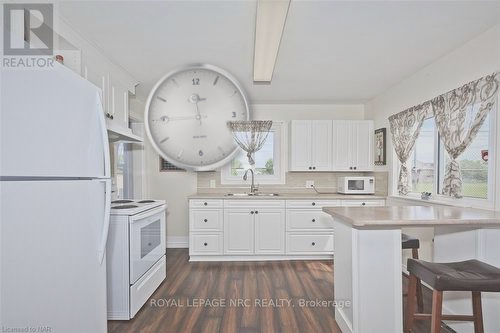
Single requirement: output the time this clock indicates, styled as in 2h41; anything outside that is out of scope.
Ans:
11h45
